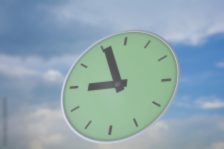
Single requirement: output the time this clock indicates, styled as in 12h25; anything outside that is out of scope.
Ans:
8h56
